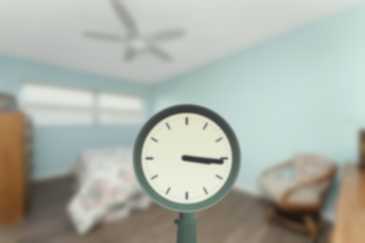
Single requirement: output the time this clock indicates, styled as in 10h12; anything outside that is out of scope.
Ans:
3h16
